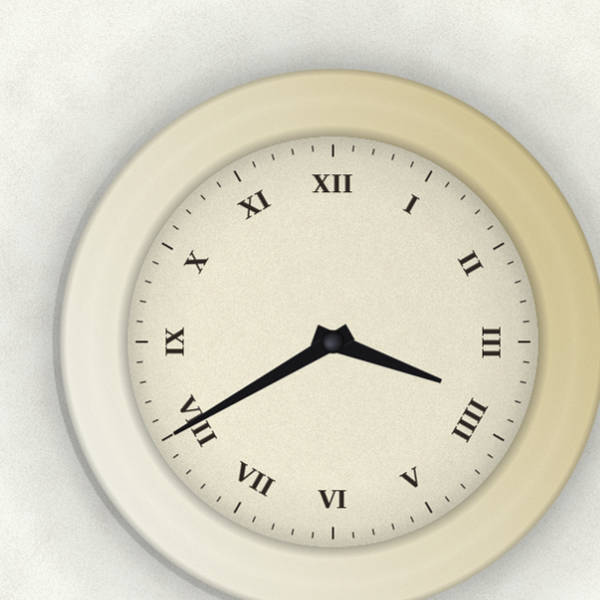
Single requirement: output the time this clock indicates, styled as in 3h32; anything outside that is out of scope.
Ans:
3h40
